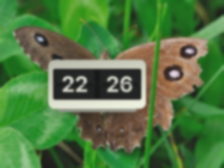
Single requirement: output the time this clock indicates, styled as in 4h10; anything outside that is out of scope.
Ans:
22h26
